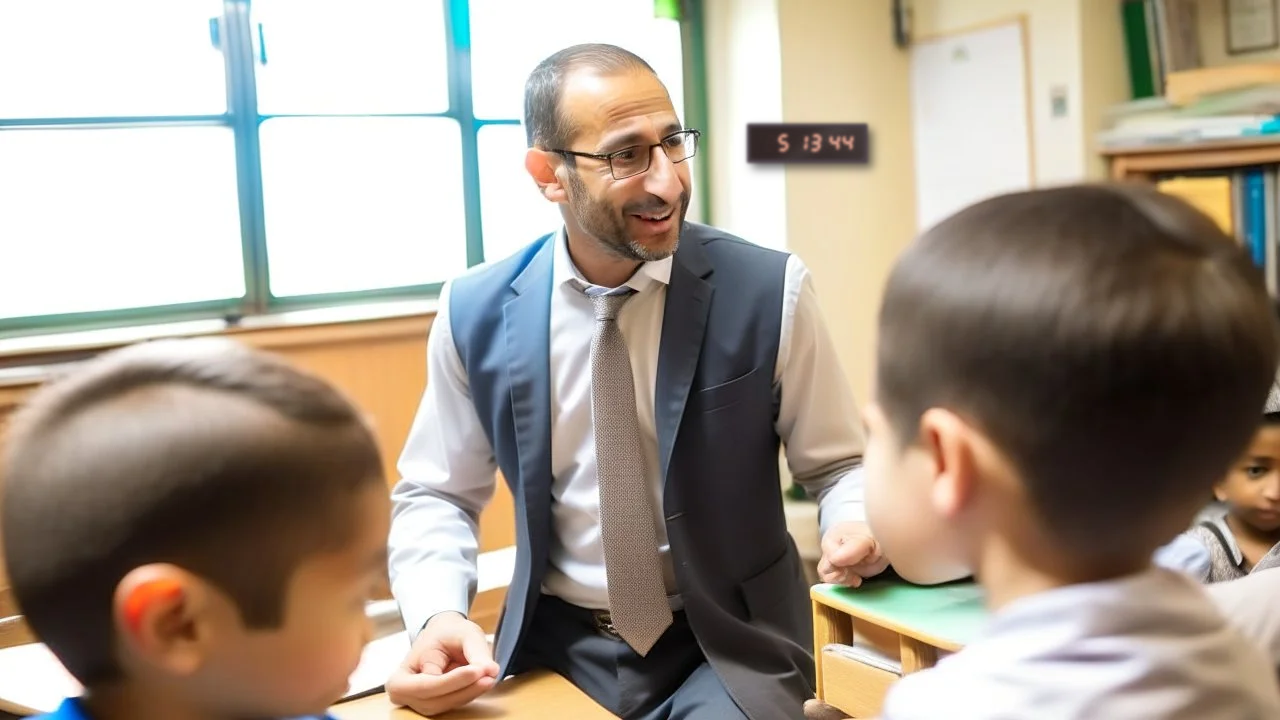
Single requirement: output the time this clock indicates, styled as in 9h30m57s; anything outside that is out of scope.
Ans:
5h13m44s
